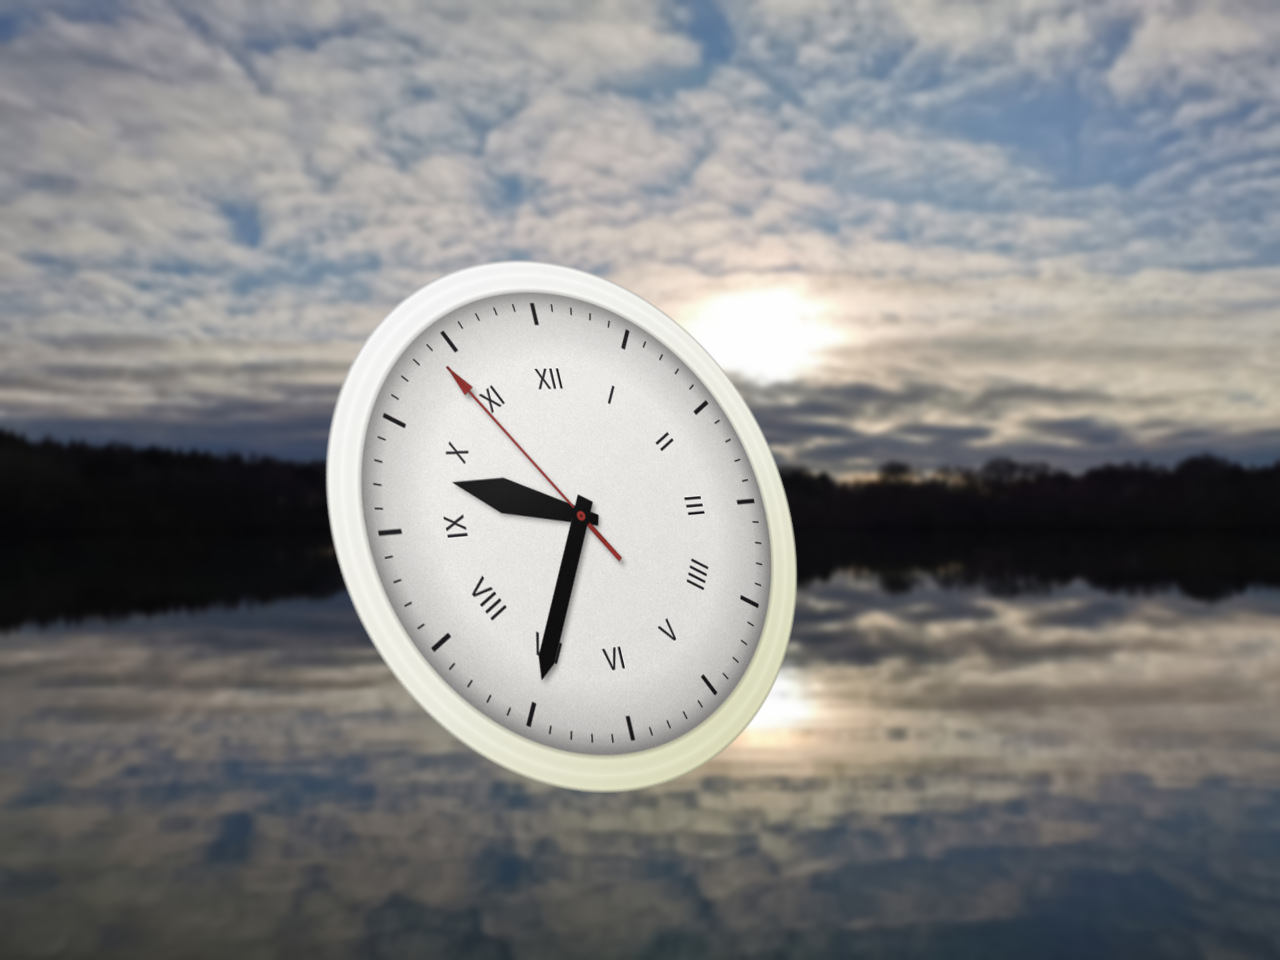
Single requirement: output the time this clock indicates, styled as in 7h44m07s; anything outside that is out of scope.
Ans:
9h34m54s
